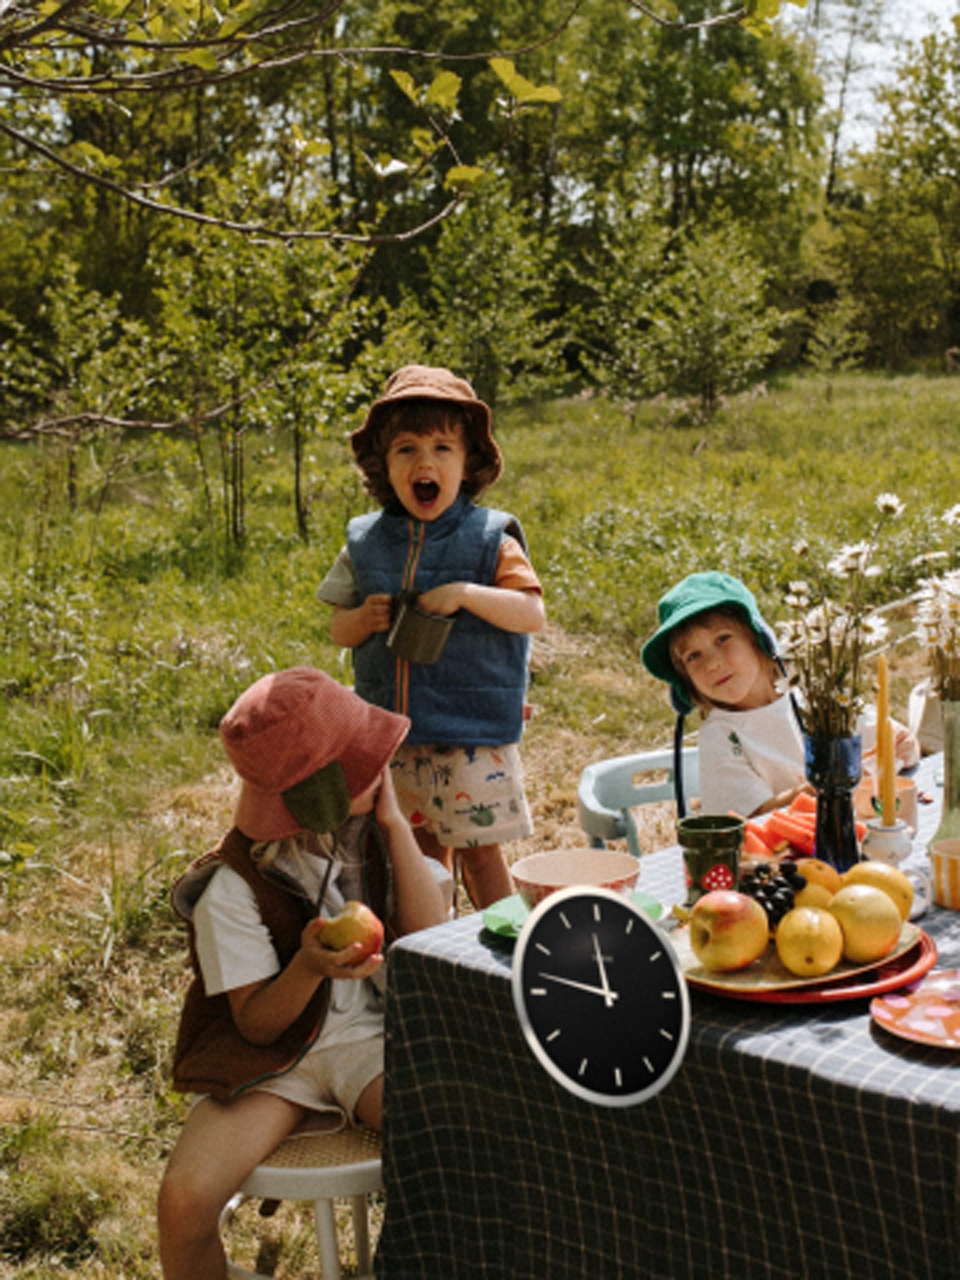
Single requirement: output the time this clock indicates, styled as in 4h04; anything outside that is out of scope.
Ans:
11h47
